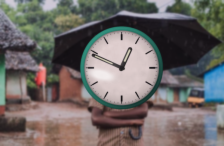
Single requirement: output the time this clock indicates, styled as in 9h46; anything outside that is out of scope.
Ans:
12h49
